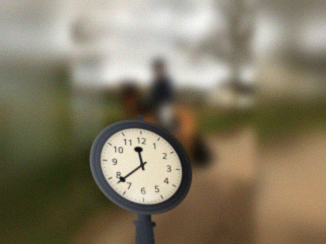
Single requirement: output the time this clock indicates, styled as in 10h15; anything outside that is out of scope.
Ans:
11h38
